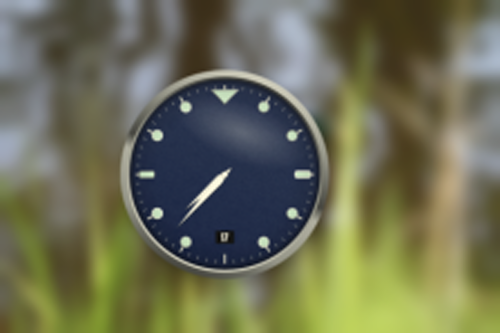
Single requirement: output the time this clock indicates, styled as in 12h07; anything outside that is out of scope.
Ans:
7h37
